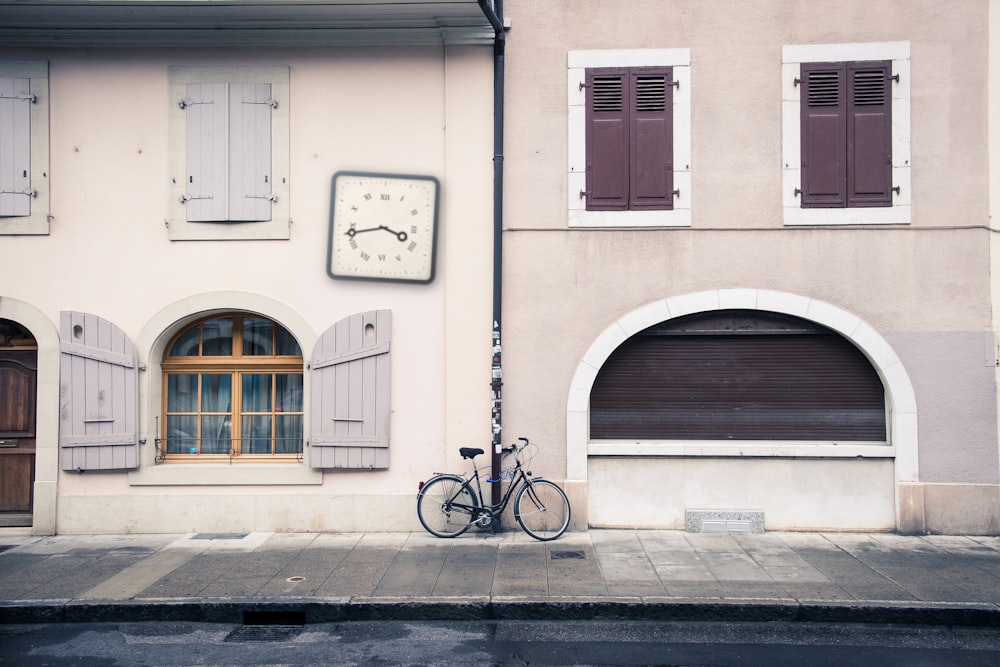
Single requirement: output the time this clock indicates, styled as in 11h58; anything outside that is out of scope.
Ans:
3h43
